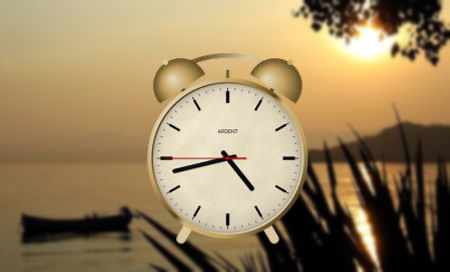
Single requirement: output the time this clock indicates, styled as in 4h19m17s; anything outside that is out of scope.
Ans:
4h42m45s
